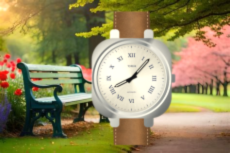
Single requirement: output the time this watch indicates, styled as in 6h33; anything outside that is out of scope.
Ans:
8h07
